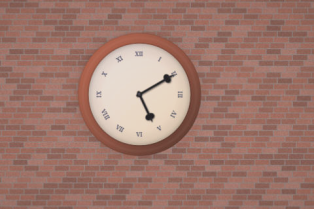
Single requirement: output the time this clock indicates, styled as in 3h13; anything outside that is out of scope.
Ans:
5h10
